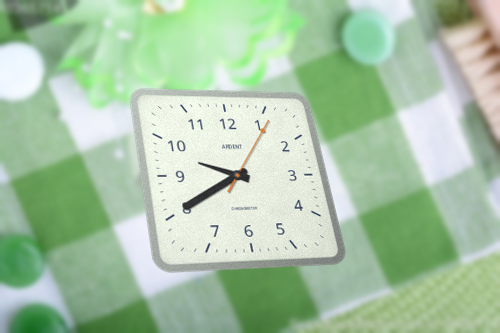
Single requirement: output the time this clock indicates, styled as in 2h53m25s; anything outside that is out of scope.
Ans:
9h40m06s
